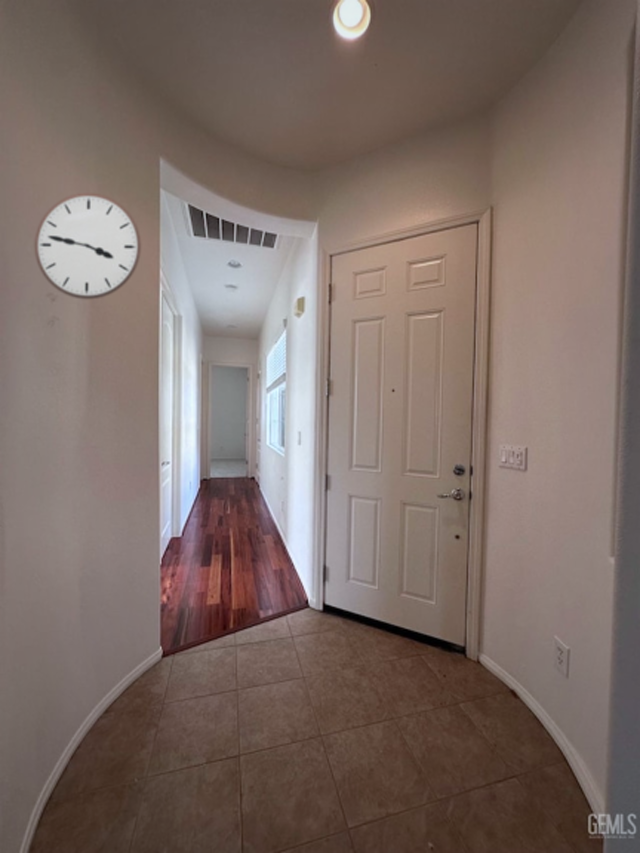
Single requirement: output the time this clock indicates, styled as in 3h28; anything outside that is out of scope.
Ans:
3h47
